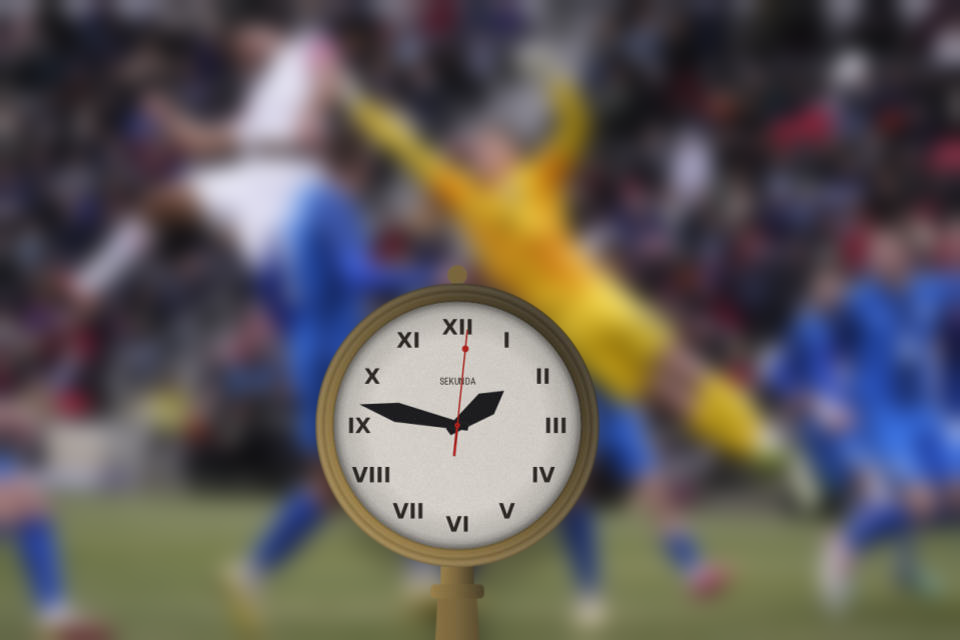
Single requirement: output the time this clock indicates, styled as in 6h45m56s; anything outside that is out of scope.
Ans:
1h47m01s
